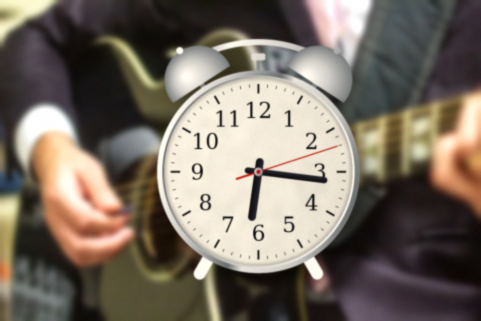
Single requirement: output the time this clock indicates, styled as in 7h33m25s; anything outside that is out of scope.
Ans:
6h16m12s
